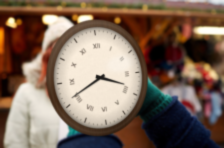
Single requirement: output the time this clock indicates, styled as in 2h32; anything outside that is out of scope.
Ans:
3h41
